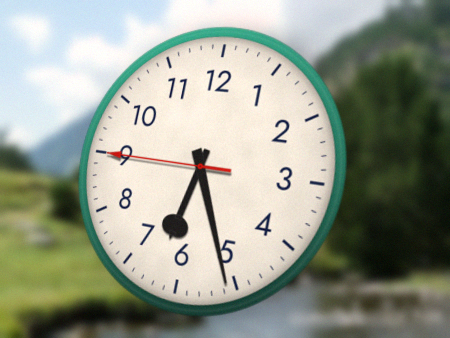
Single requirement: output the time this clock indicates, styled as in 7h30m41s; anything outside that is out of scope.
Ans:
6h25m45s
